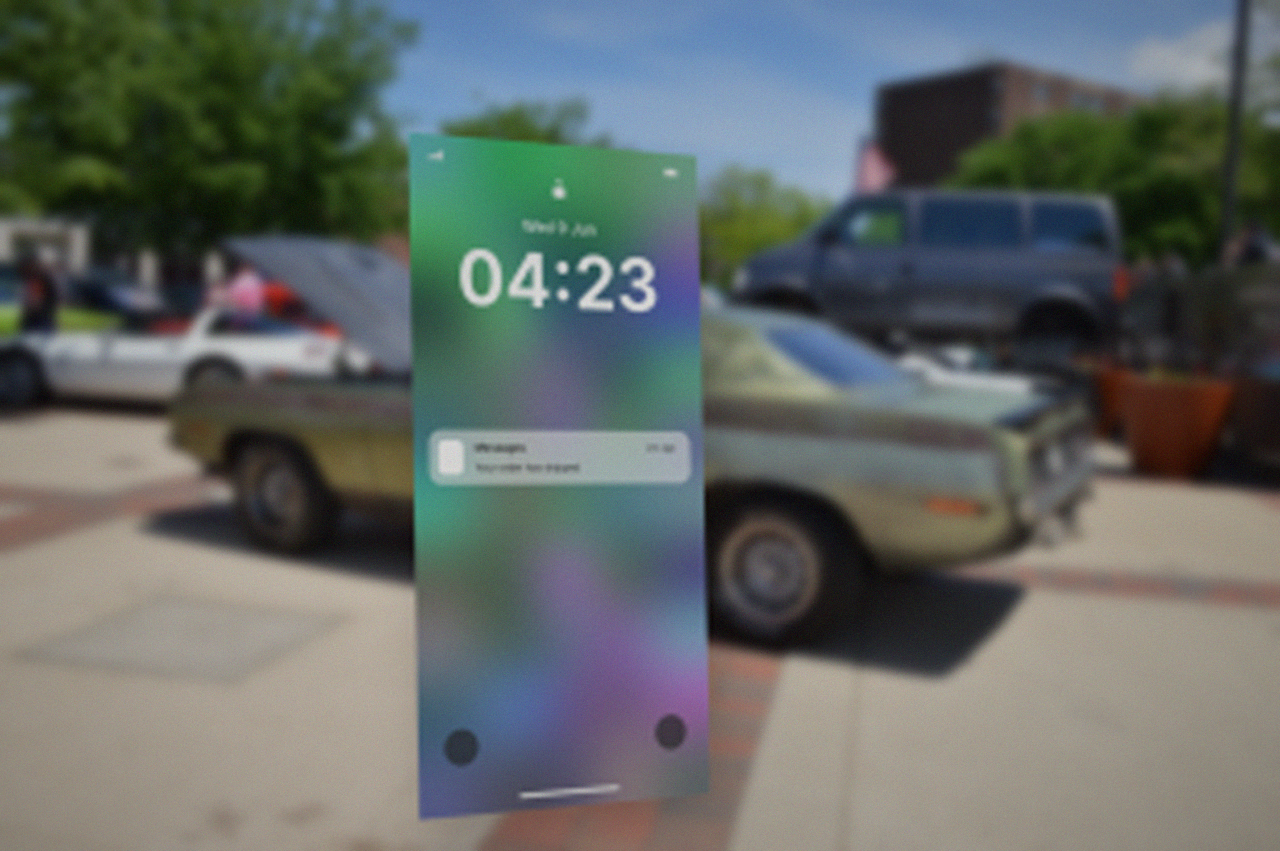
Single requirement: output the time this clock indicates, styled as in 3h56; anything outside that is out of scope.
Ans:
4h23
